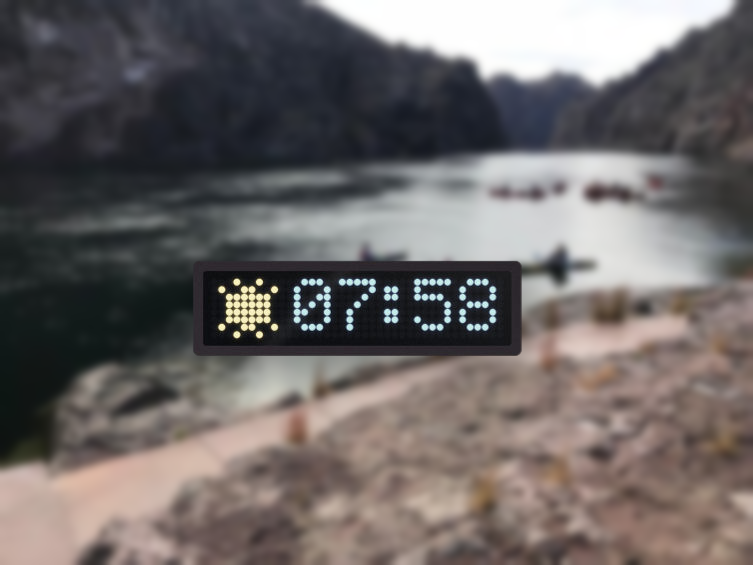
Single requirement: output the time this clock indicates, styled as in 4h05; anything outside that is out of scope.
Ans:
7h58
